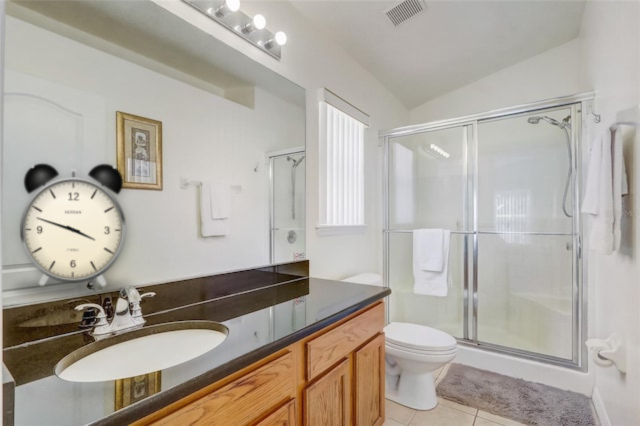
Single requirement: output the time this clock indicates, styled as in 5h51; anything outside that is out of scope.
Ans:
3h48
